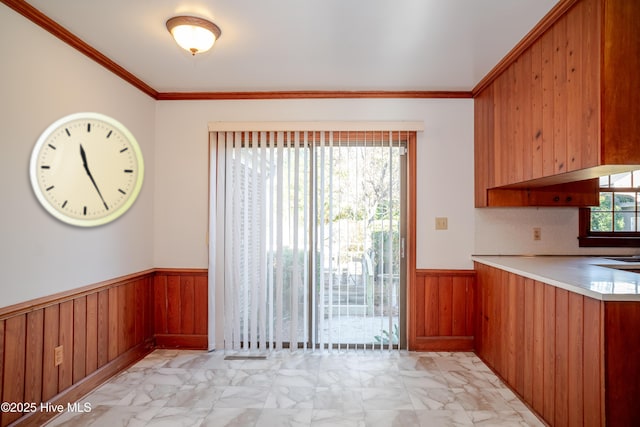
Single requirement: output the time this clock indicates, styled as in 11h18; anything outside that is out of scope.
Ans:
11h25
